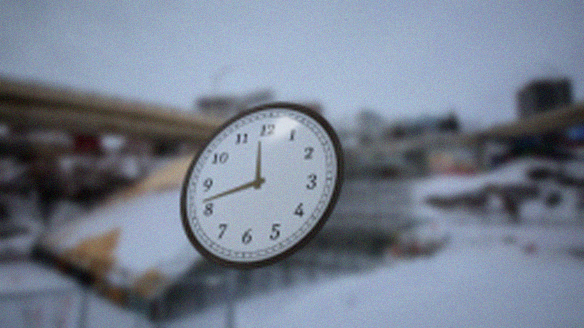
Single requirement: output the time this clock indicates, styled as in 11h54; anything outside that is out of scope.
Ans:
11h42
